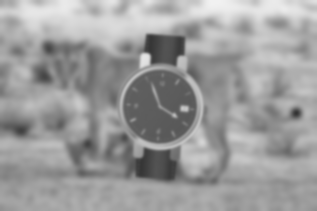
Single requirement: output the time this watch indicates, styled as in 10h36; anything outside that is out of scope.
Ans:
3h56
